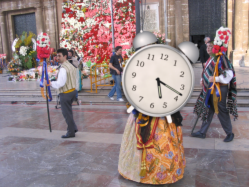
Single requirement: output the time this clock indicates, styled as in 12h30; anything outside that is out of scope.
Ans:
5h18
